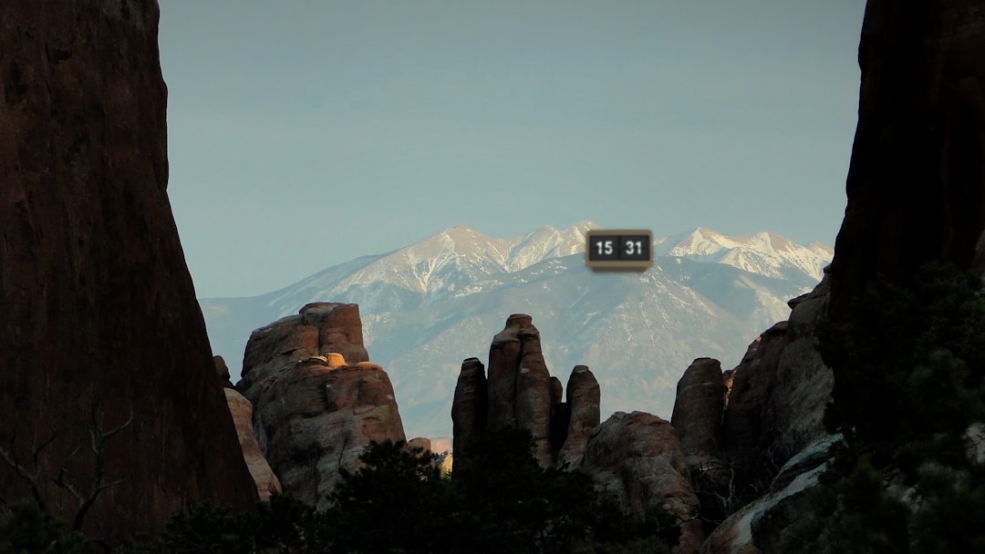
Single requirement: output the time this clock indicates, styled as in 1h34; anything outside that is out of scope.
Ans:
15h31
